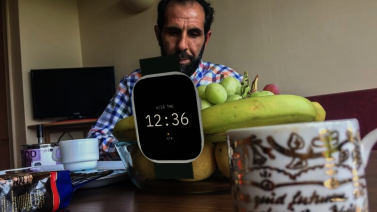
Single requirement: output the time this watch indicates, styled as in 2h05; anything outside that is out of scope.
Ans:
12h36
